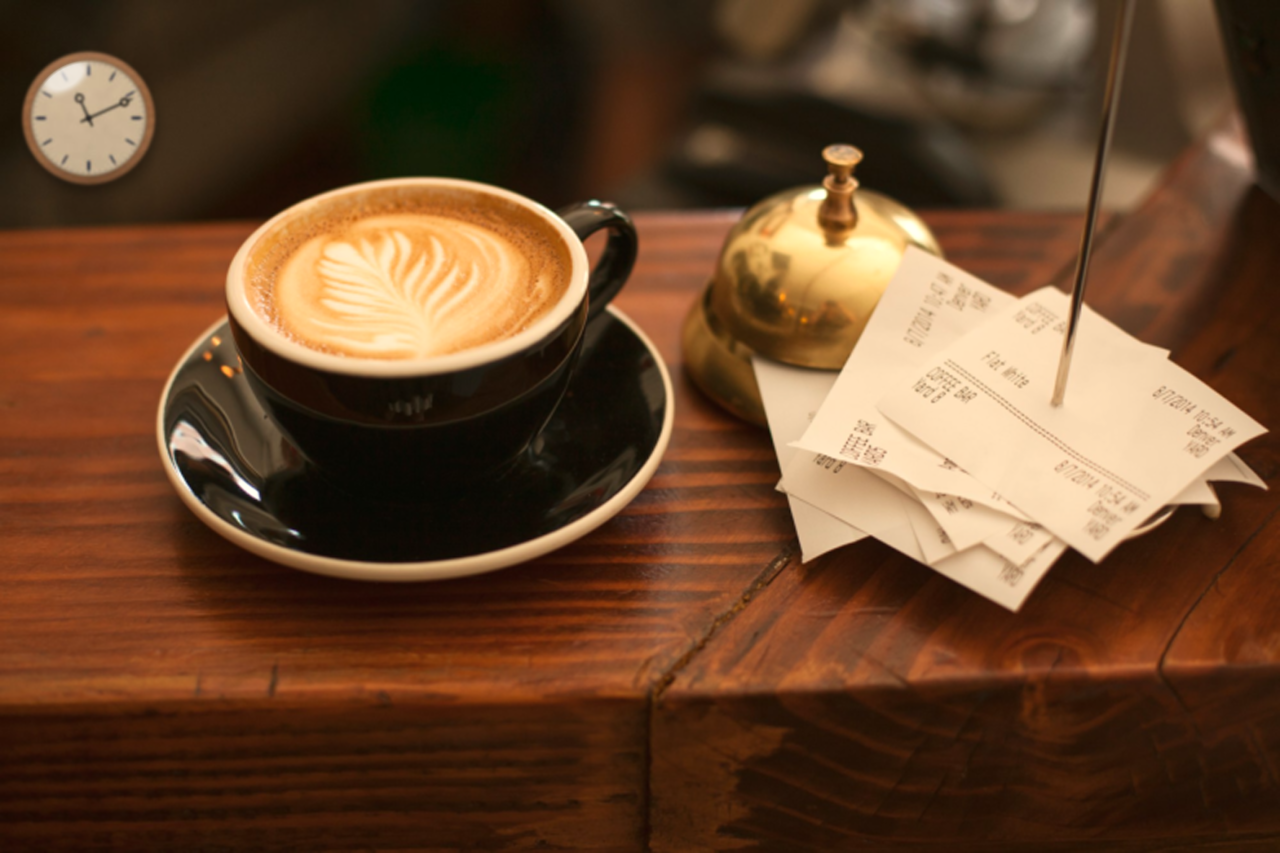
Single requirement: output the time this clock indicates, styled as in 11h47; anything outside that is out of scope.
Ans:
11h11
